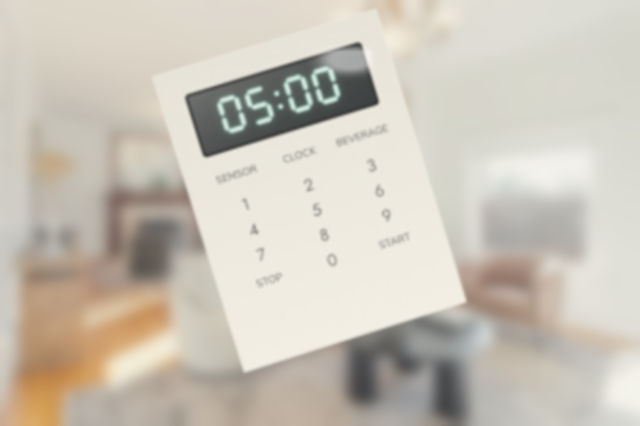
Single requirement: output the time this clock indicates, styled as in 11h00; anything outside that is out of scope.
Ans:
5h00
